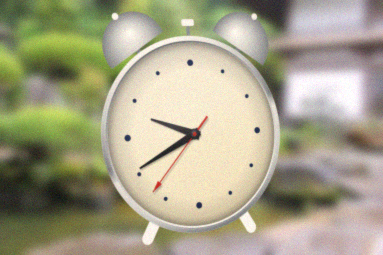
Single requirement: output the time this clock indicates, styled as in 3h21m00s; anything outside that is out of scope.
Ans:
9h40m37s
